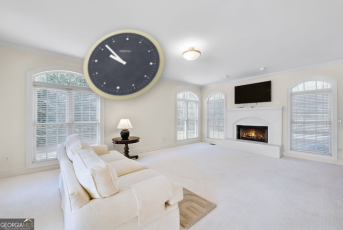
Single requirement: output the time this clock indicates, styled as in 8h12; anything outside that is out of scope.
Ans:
9h52
